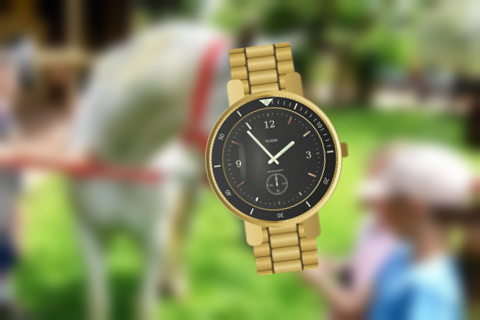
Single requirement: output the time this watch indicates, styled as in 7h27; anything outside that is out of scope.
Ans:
1h54
